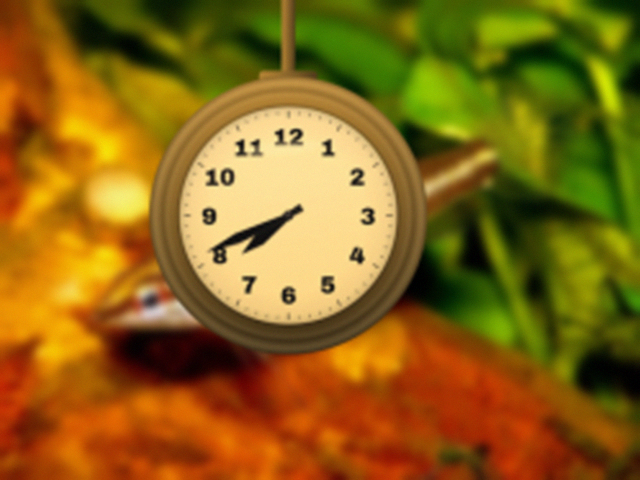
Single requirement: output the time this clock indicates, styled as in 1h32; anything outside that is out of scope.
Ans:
7h41
